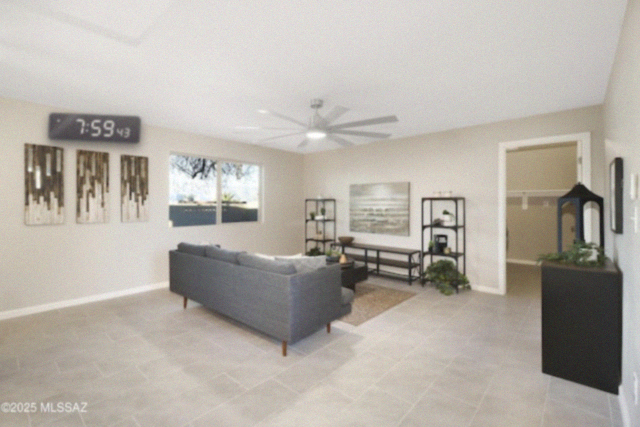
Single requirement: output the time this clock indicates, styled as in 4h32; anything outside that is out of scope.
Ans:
7h59
